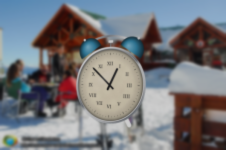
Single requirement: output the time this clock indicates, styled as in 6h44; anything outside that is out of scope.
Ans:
12h52
